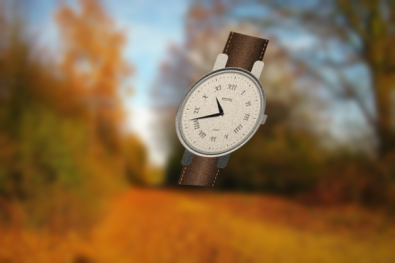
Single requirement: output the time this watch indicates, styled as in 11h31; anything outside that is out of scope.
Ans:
10h42
